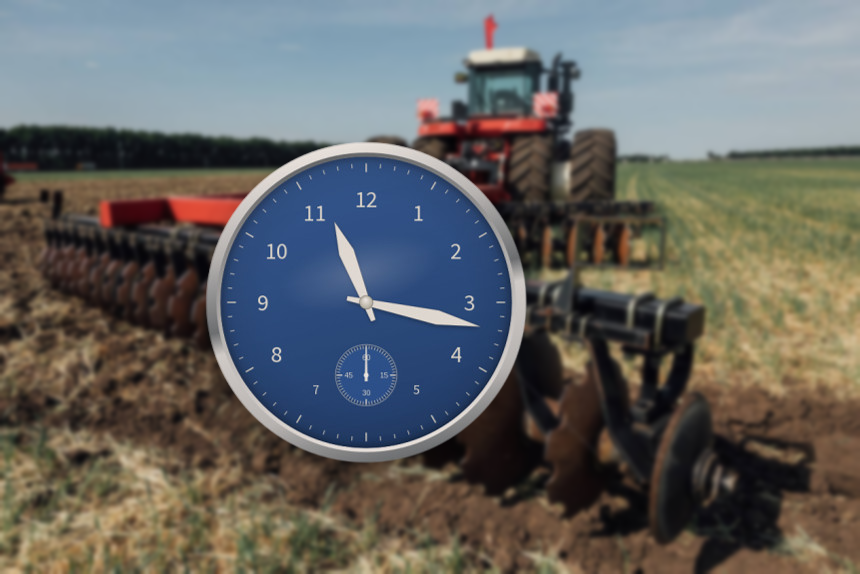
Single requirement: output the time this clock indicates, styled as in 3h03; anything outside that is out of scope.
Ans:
11h17
